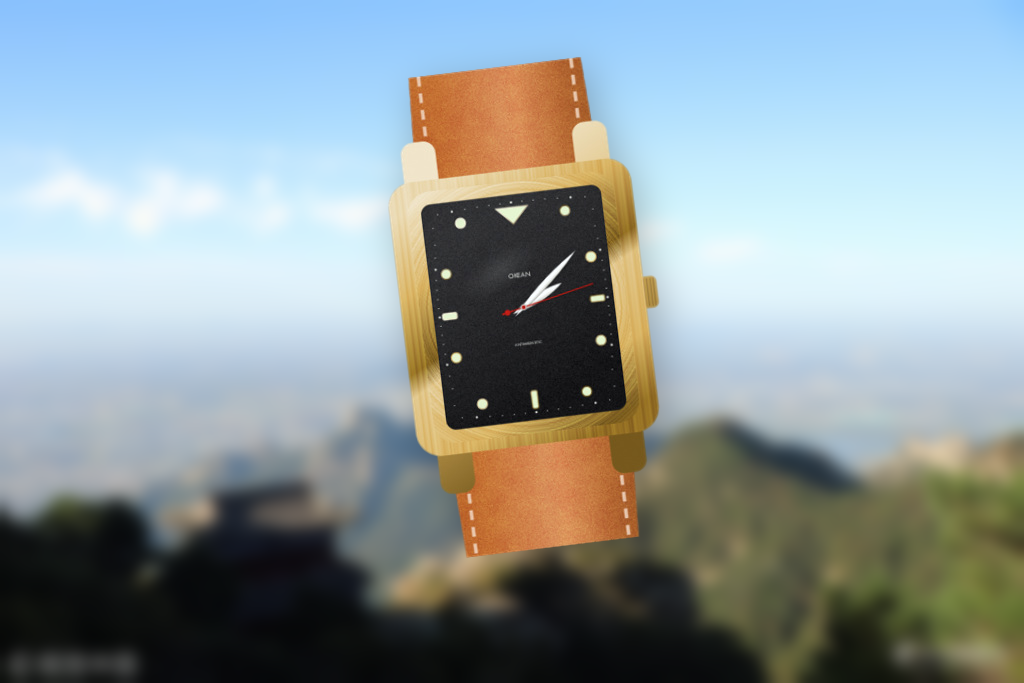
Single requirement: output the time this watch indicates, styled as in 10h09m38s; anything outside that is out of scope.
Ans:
2h08m13s
